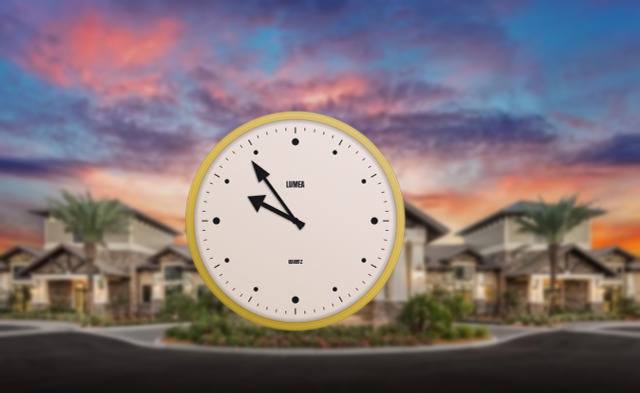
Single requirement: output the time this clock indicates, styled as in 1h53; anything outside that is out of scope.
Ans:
9h54
